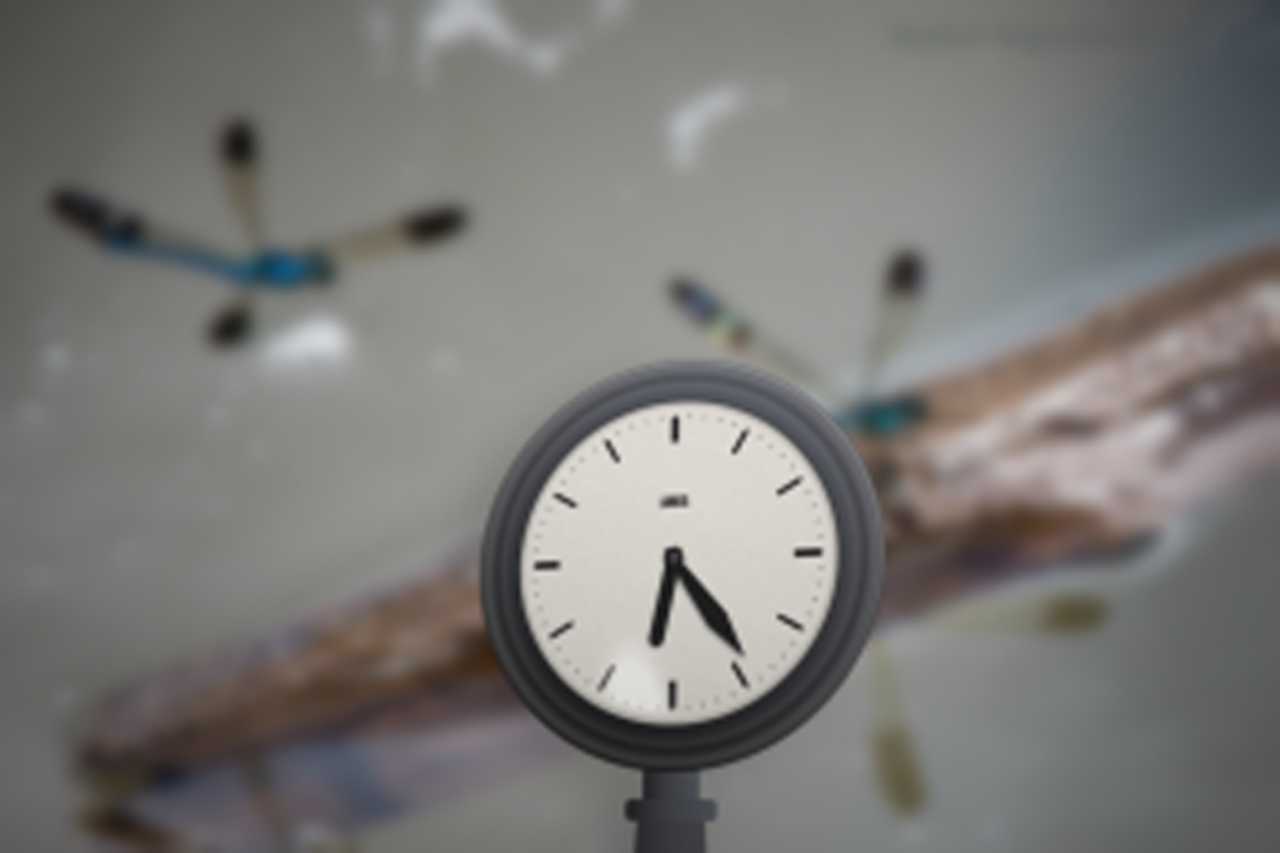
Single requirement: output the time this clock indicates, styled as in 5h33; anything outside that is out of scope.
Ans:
6h24
